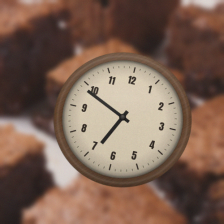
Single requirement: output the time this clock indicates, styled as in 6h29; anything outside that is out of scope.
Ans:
6h49
